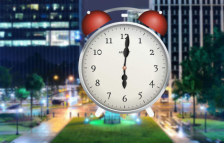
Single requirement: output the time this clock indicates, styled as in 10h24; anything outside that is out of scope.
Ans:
6h01
